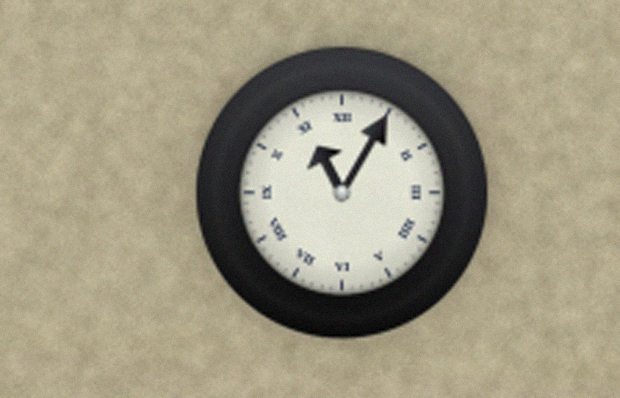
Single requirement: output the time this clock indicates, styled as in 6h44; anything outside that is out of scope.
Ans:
11h05
